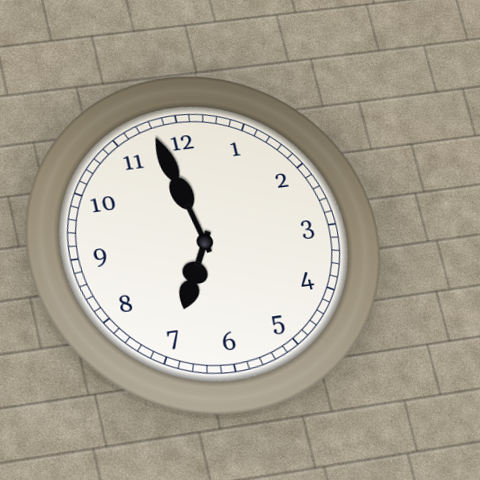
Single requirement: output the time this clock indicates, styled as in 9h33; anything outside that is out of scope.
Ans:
6h58
